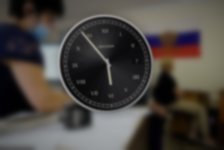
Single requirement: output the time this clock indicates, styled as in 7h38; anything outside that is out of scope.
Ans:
5h54
